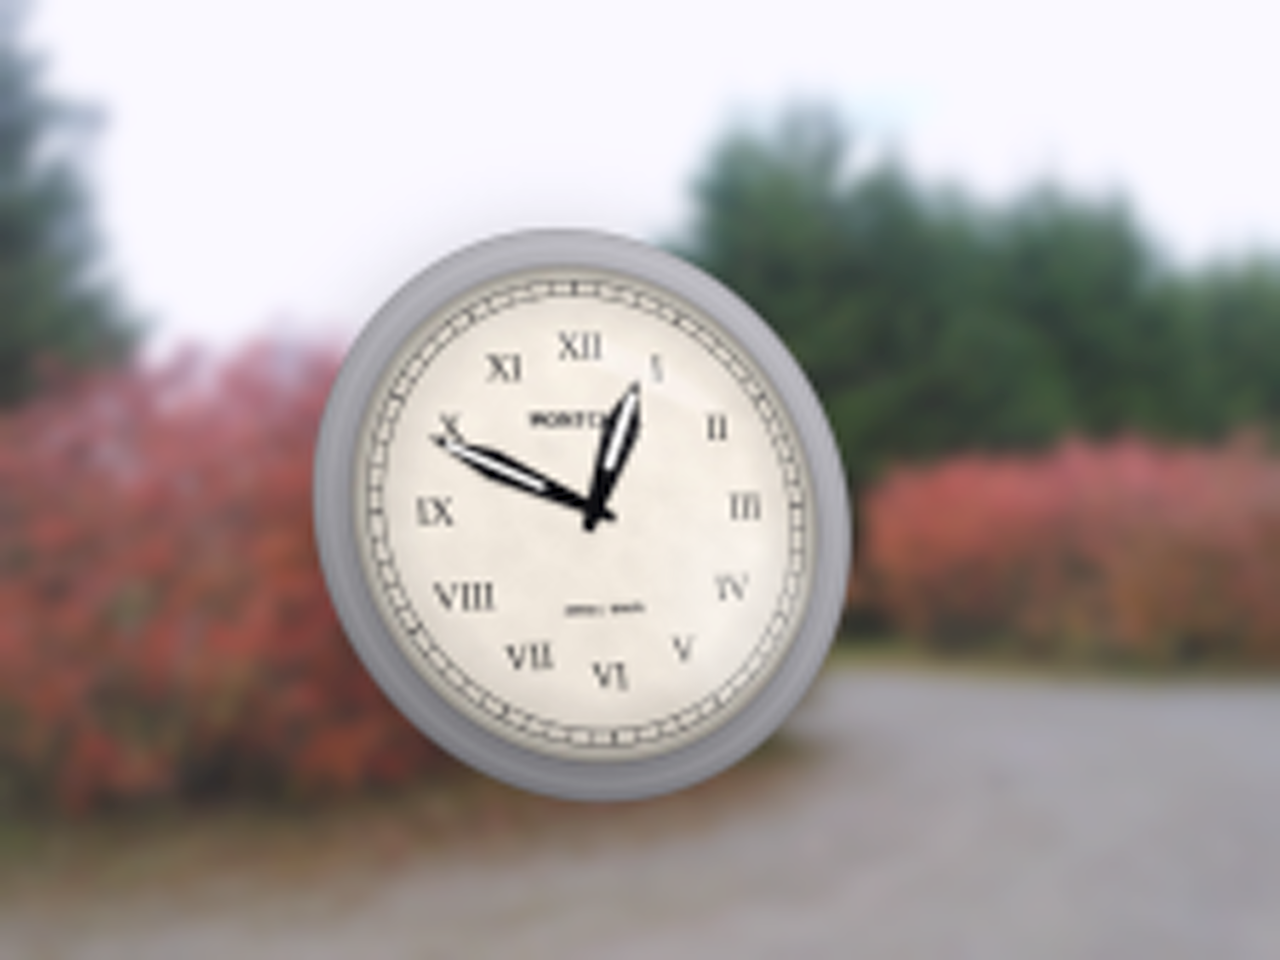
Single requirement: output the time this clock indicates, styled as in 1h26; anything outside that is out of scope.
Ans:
12h49
